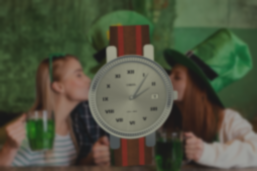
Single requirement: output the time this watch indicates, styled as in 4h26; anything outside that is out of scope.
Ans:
2h06
